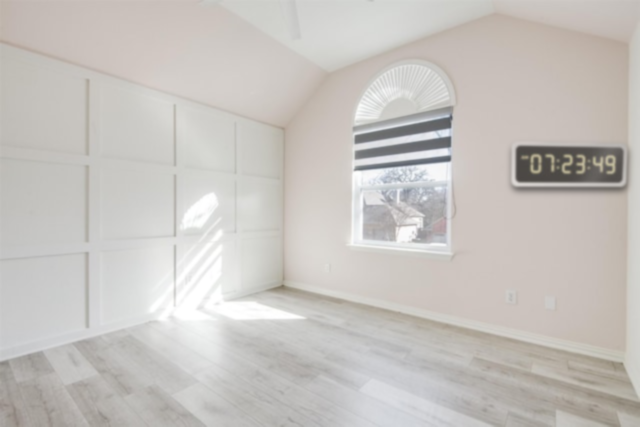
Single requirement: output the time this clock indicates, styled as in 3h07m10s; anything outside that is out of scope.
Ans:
7h23m49s
